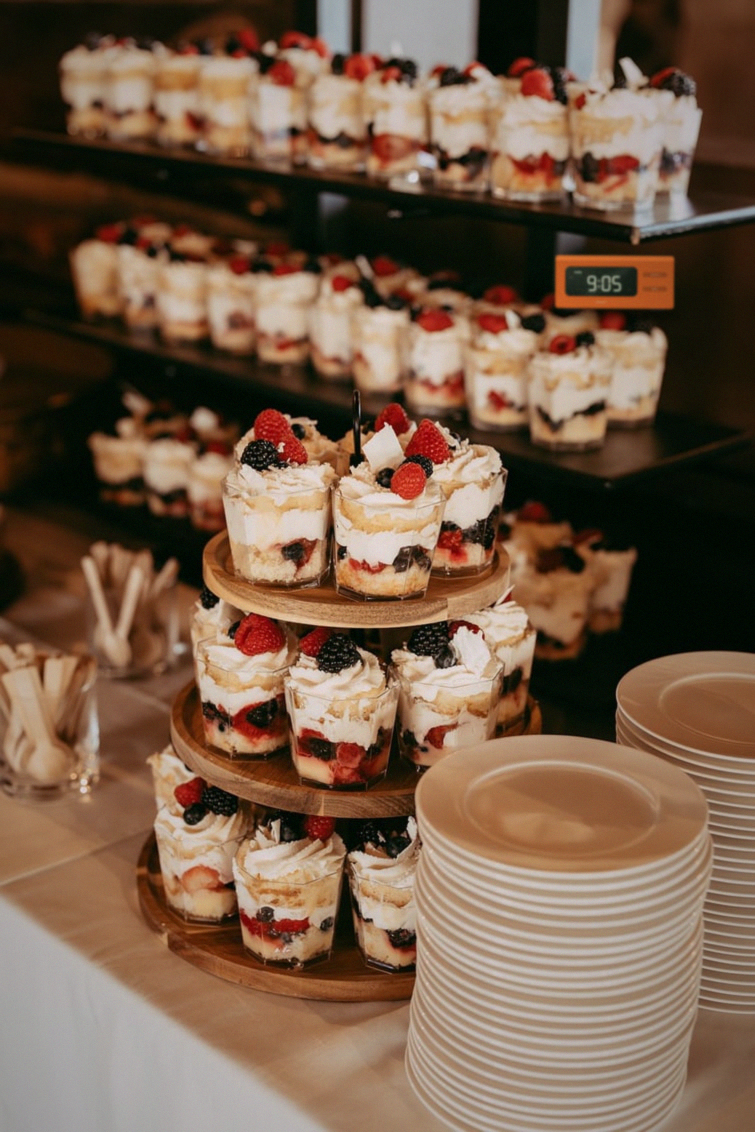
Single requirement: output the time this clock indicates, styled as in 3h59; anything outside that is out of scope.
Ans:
9h05
